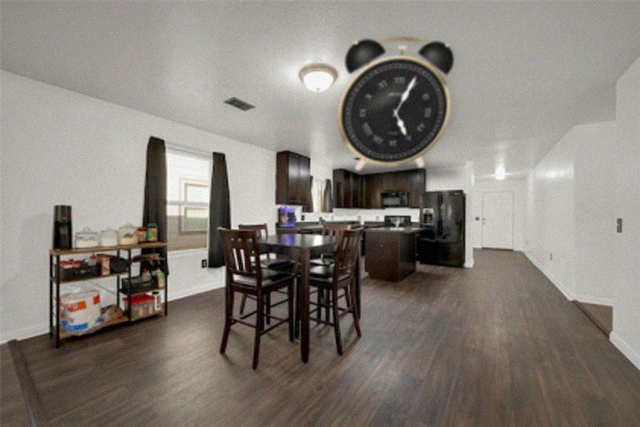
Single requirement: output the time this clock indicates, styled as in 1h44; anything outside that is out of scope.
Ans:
5h04
